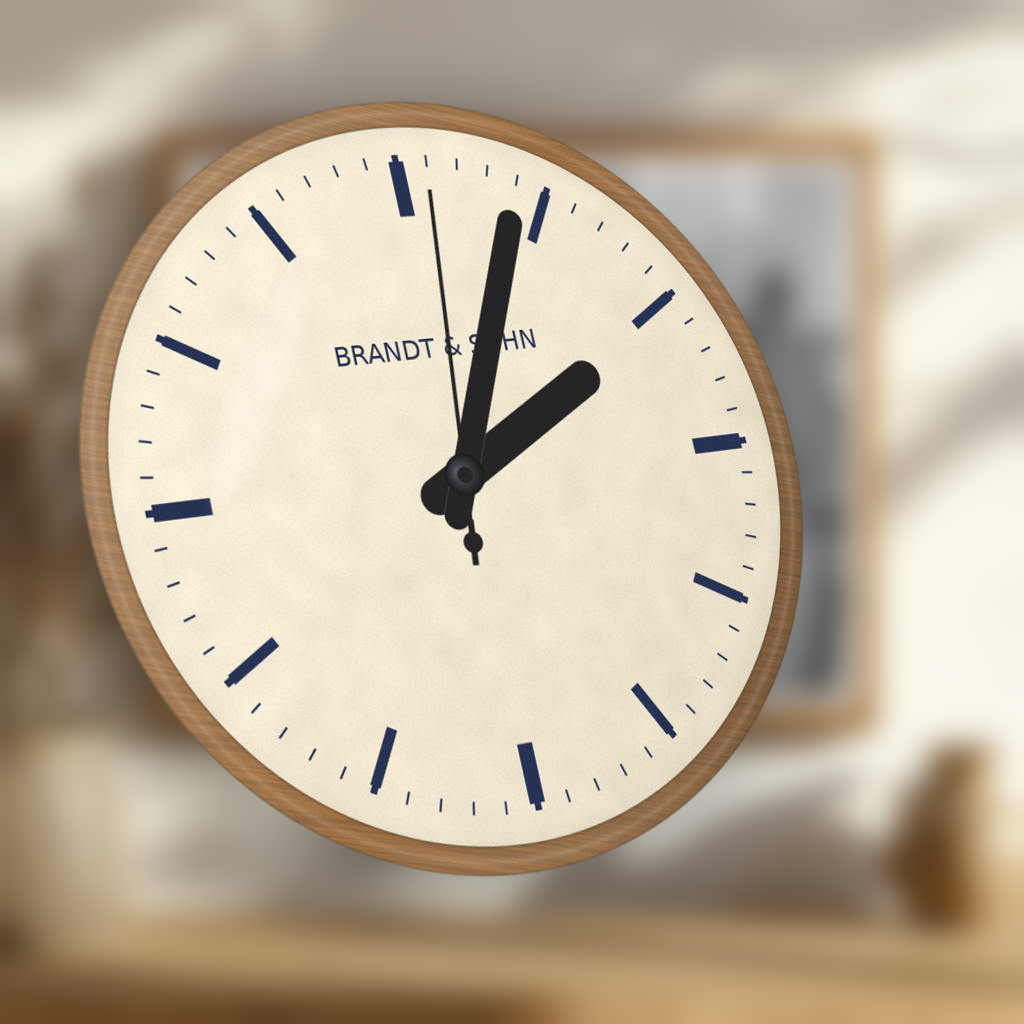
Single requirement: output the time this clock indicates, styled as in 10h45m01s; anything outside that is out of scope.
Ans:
2h04m01s
